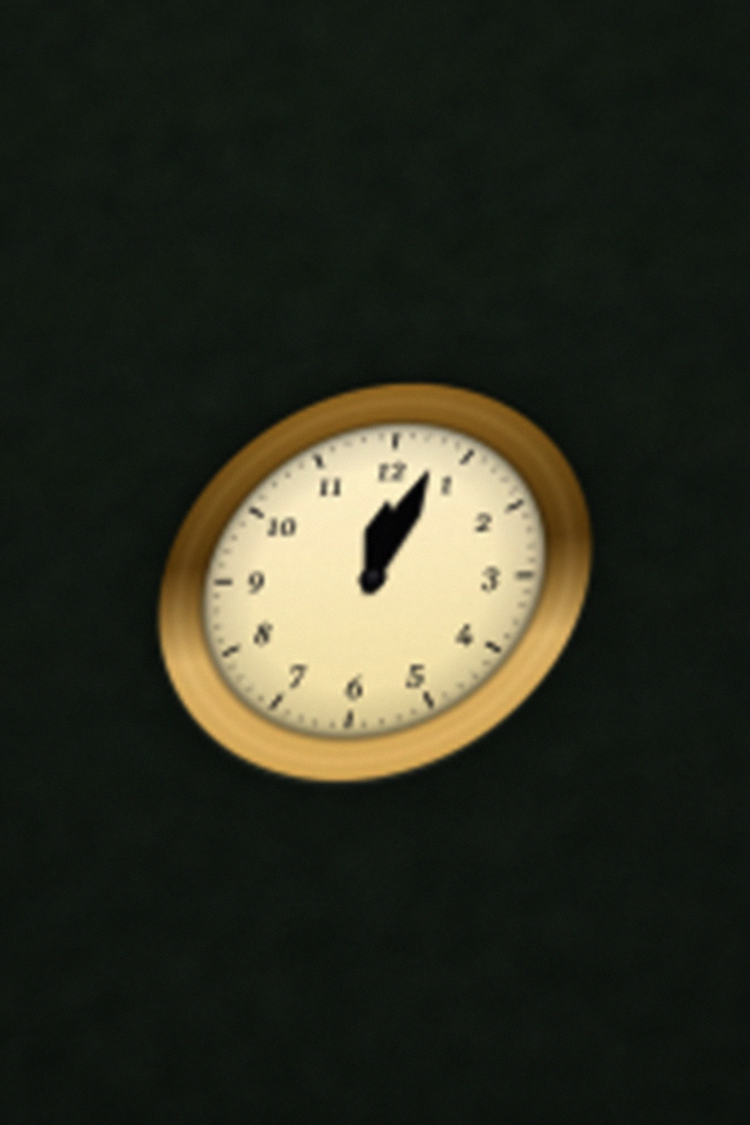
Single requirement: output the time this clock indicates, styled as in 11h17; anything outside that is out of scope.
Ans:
12h03
